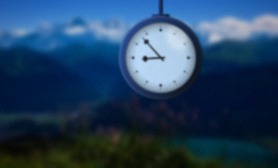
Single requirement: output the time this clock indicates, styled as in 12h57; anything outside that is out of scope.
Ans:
8h53
